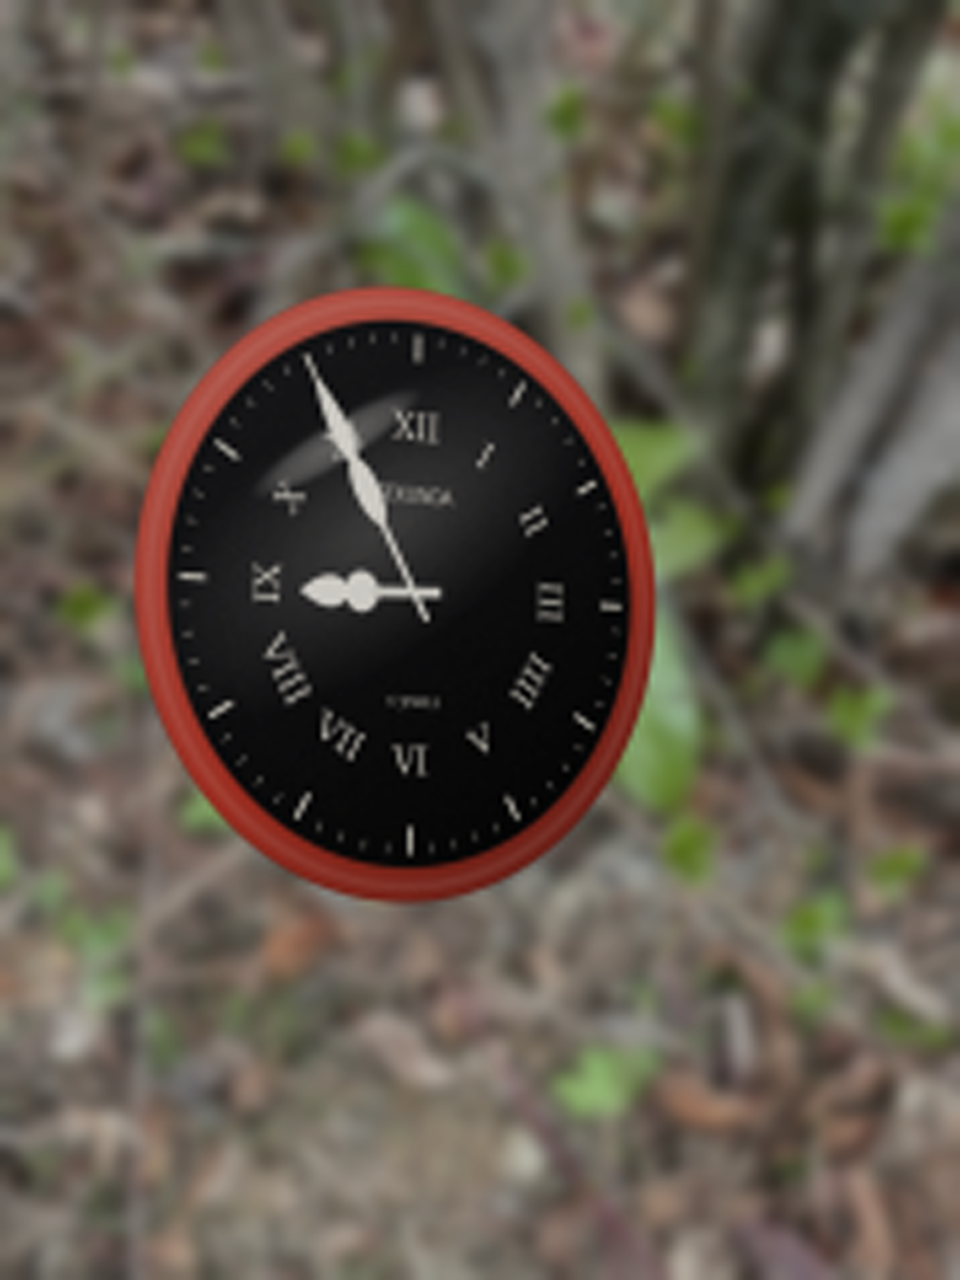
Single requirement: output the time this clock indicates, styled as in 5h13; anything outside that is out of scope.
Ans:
8h55
